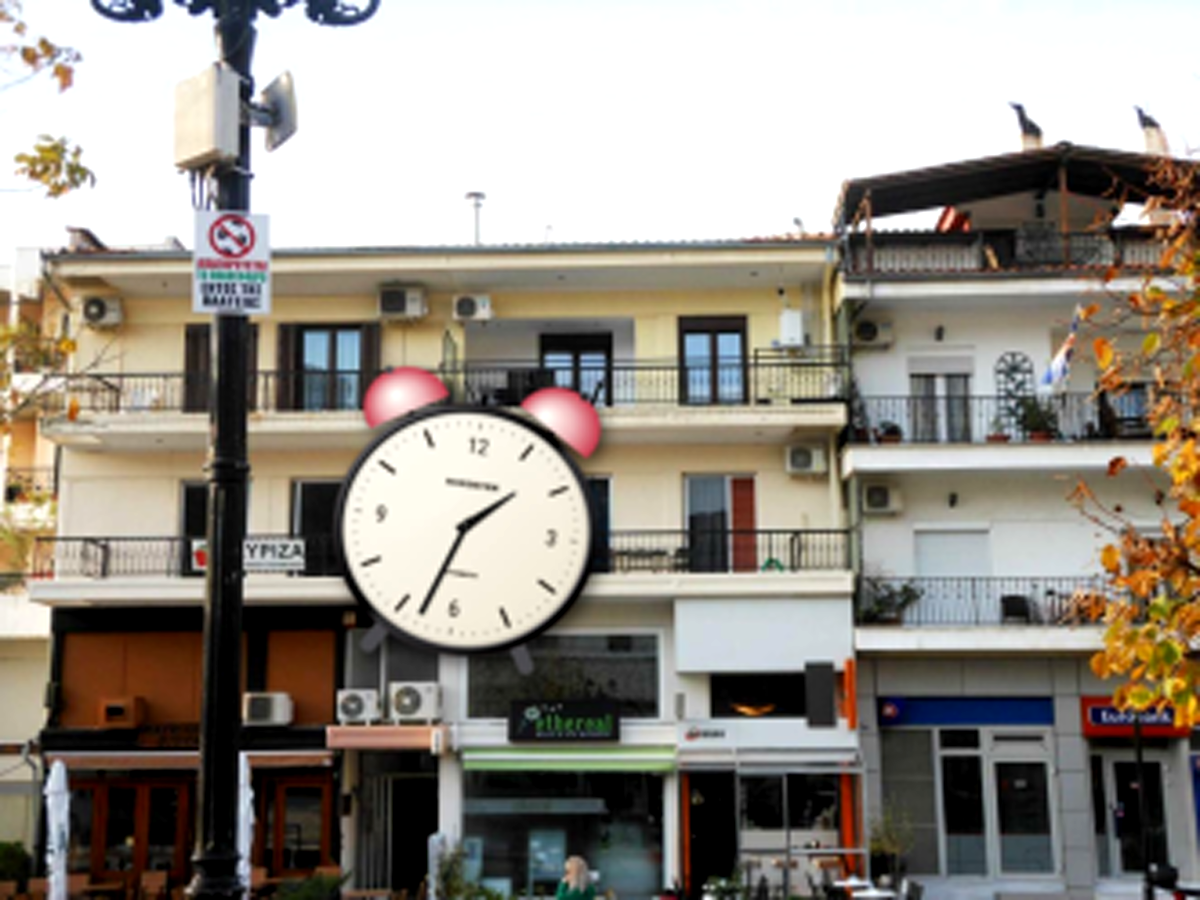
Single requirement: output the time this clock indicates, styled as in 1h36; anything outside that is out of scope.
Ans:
1h33
